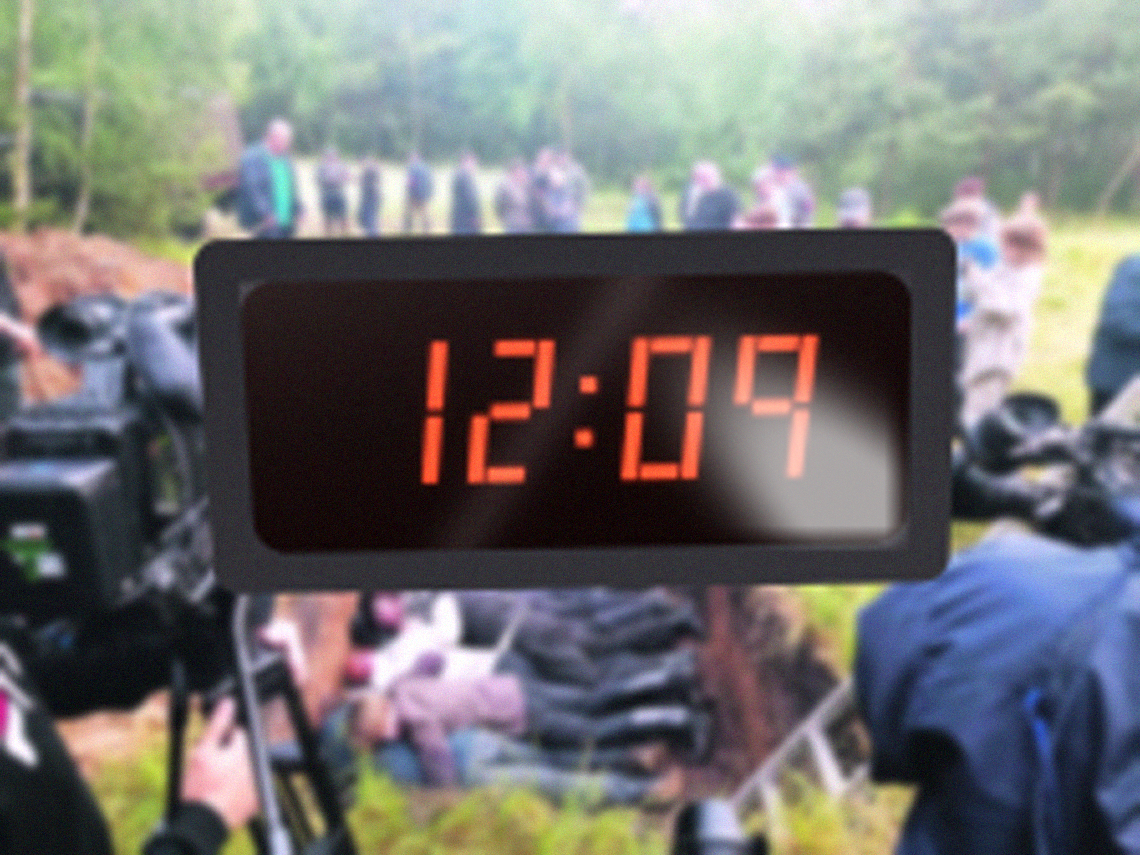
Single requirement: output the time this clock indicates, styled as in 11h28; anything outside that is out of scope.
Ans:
12h09
